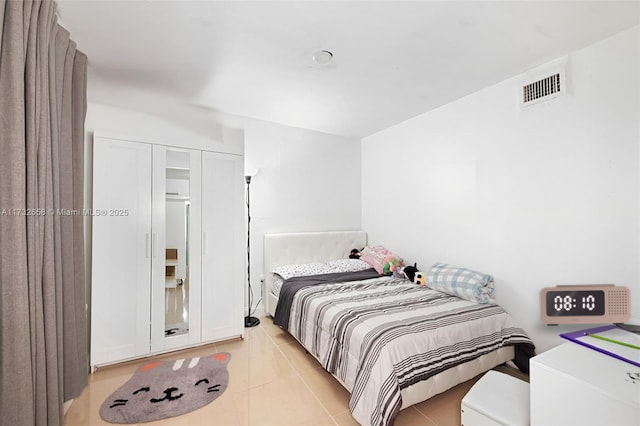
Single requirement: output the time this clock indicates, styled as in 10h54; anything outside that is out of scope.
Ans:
8h10
